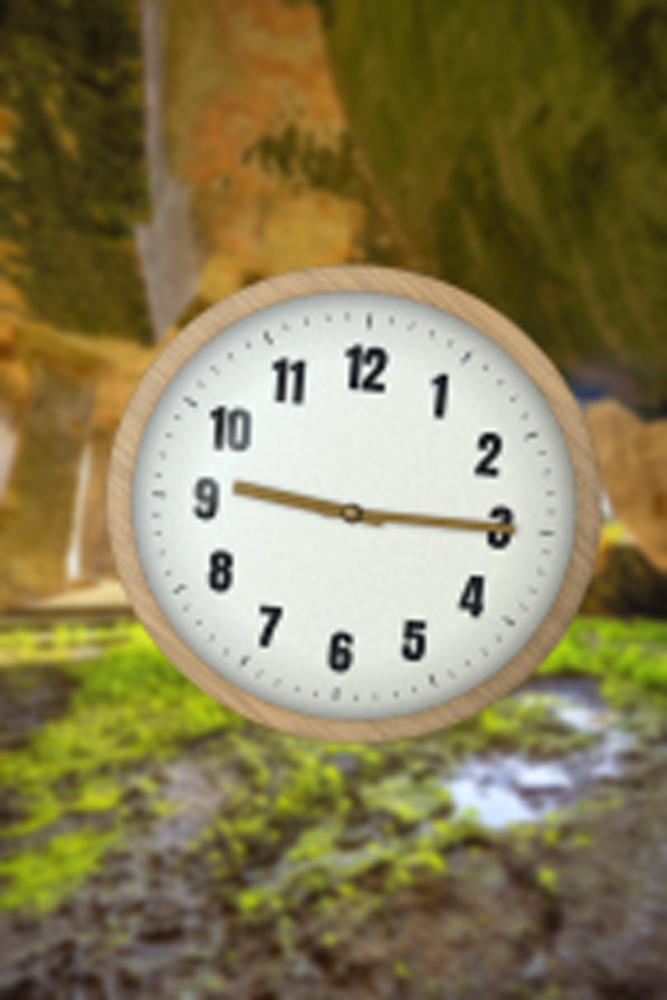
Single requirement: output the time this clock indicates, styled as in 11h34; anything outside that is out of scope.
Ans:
9h15
